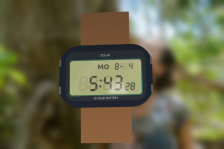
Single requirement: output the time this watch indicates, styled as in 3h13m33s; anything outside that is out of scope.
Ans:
5h43m28s
